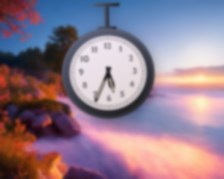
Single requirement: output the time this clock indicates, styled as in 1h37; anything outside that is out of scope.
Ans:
5h34
